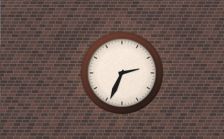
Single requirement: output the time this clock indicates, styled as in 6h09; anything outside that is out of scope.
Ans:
2h34
